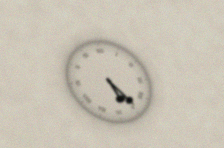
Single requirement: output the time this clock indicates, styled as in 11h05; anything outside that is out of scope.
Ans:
5h24
